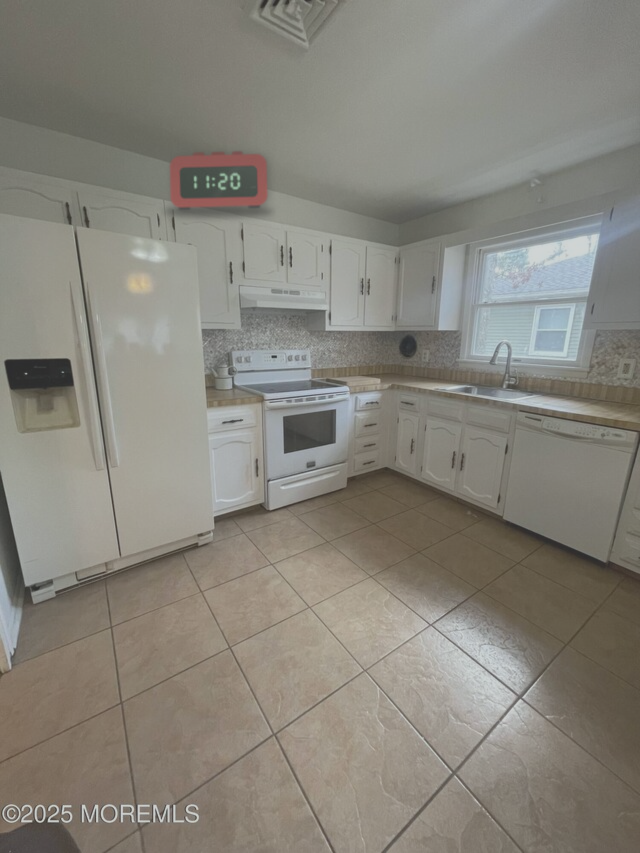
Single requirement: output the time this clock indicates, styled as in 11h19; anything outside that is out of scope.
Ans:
11h20
